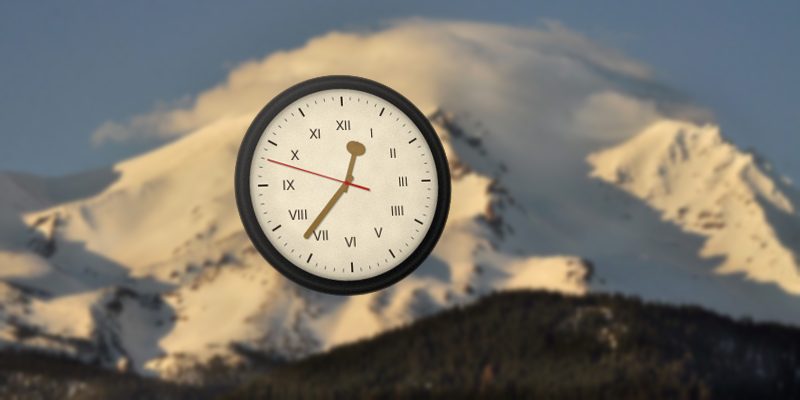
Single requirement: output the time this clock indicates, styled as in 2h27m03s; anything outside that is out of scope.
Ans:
12h36m48s
